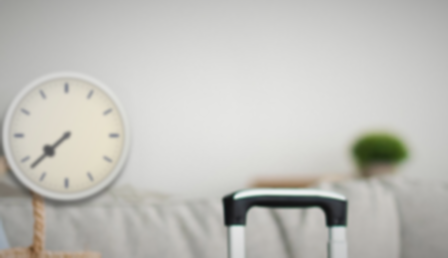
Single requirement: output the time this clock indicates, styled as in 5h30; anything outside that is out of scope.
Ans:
7h38
